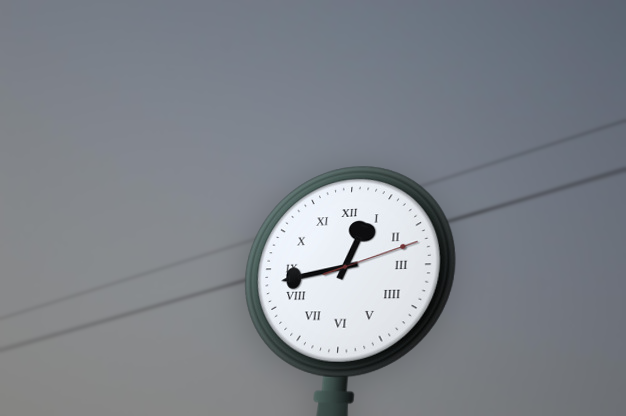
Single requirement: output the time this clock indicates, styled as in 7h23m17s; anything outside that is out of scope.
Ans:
12h43m12s
